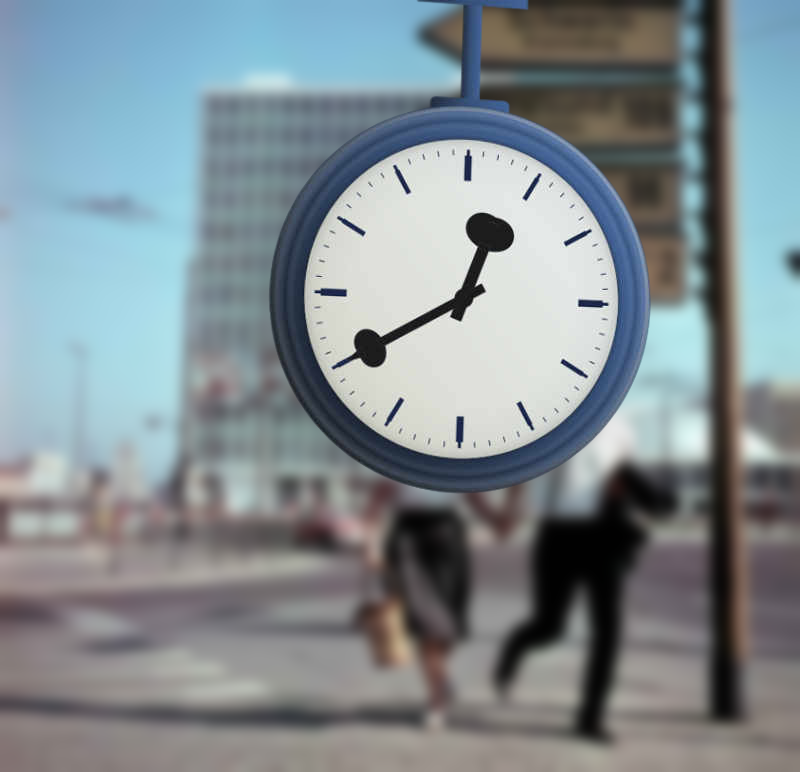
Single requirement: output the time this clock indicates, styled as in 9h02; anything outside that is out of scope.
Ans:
12h40
